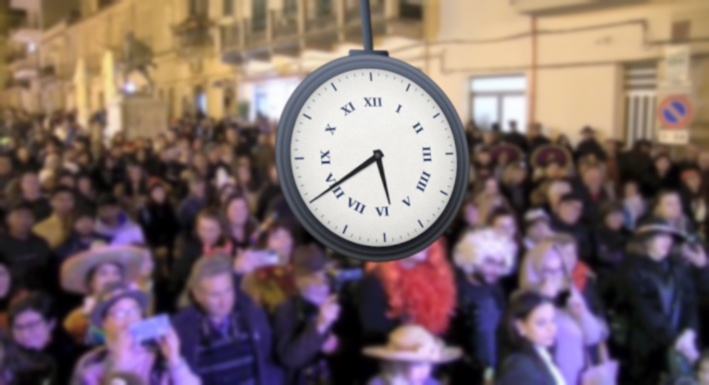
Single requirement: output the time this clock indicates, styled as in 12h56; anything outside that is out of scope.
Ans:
5h40
